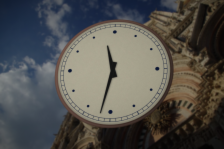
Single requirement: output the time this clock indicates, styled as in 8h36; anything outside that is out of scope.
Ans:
11h32
